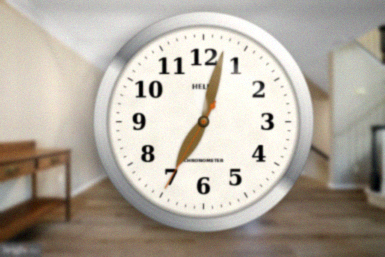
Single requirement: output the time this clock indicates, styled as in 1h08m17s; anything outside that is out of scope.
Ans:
7h02m35s
